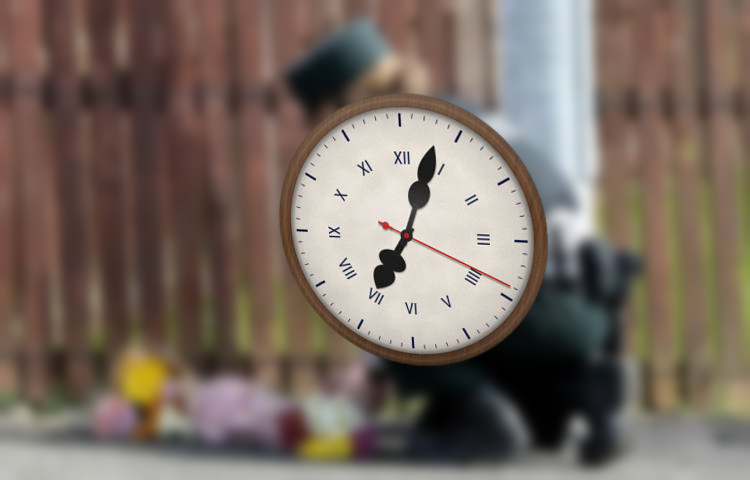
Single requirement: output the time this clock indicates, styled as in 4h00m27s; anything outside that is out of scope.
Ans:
7h03m19s
